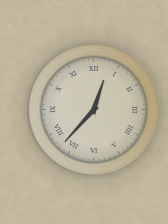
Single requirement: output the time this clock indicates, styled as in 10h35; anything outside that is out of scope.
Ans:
12h37
